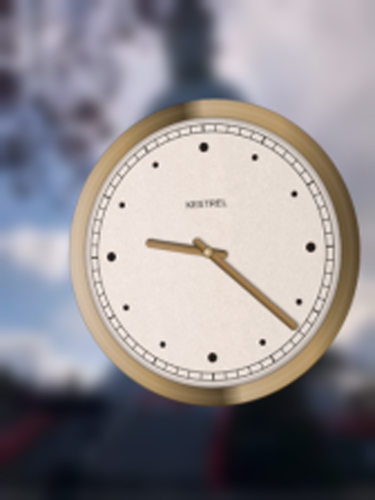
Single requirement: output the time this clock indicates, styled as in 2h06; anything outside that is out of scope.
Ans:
9h22
